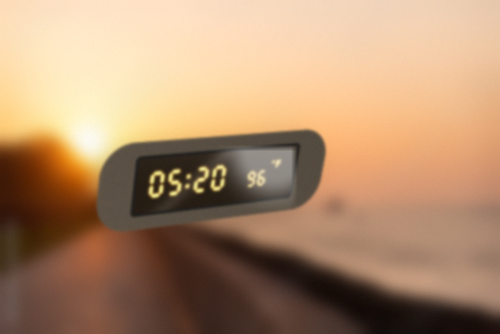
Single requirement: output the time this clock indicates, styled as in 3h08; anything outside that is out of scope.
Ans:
5h20
